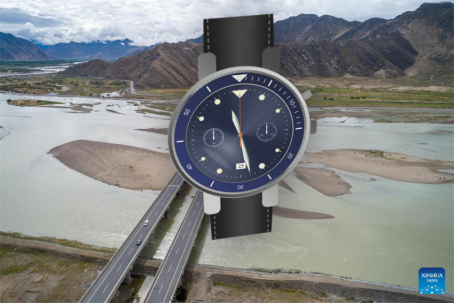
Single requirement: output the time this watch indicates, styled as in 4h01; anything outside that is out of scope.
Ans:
11h28
